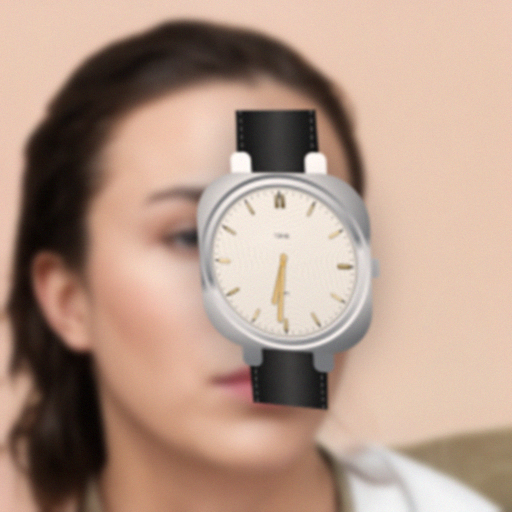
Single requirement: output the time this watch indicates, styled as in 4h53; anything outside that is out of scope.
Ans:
6h31
